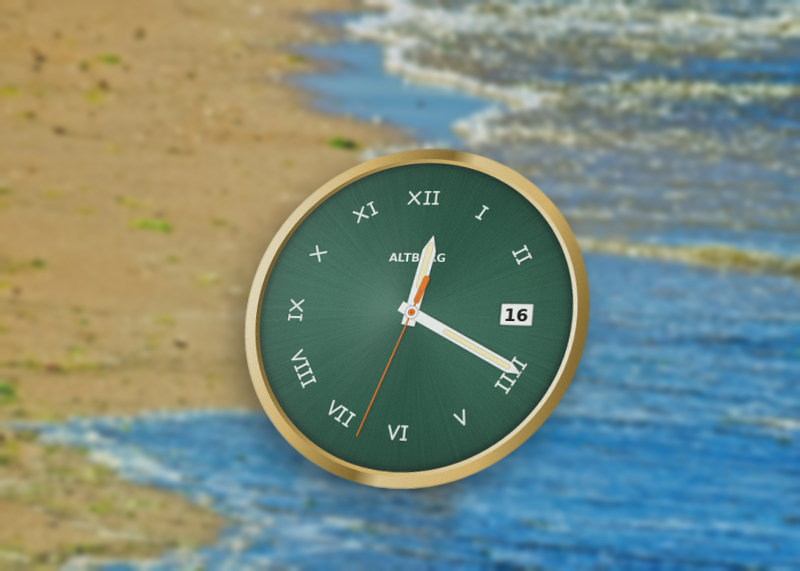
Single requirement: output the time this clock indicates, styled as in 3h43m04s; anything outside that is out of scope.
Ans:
12h19m33s
